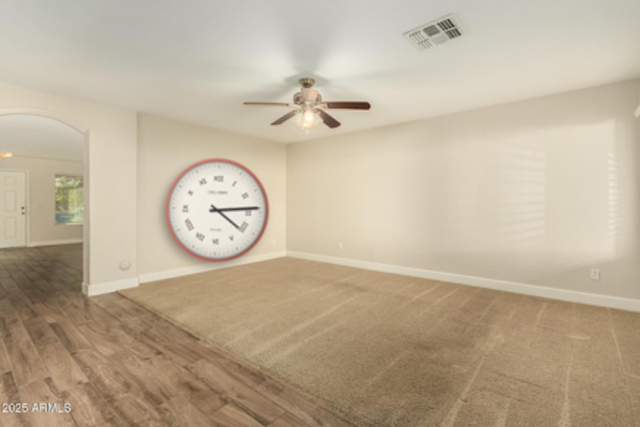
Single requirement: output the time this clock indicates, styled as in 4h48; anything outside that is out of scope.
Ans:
4h14
